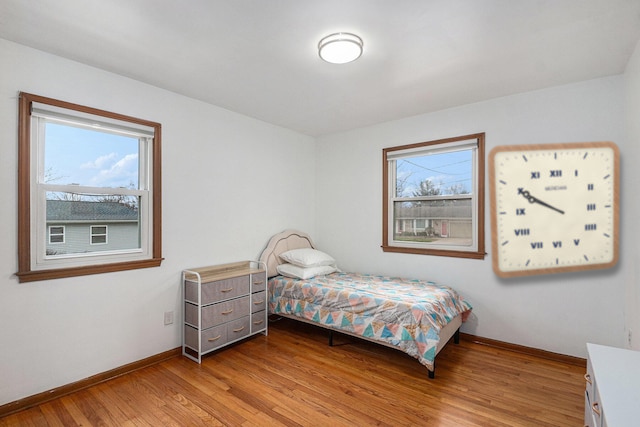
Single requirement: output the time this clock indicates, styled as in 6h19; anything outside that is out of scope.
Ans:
9h50
